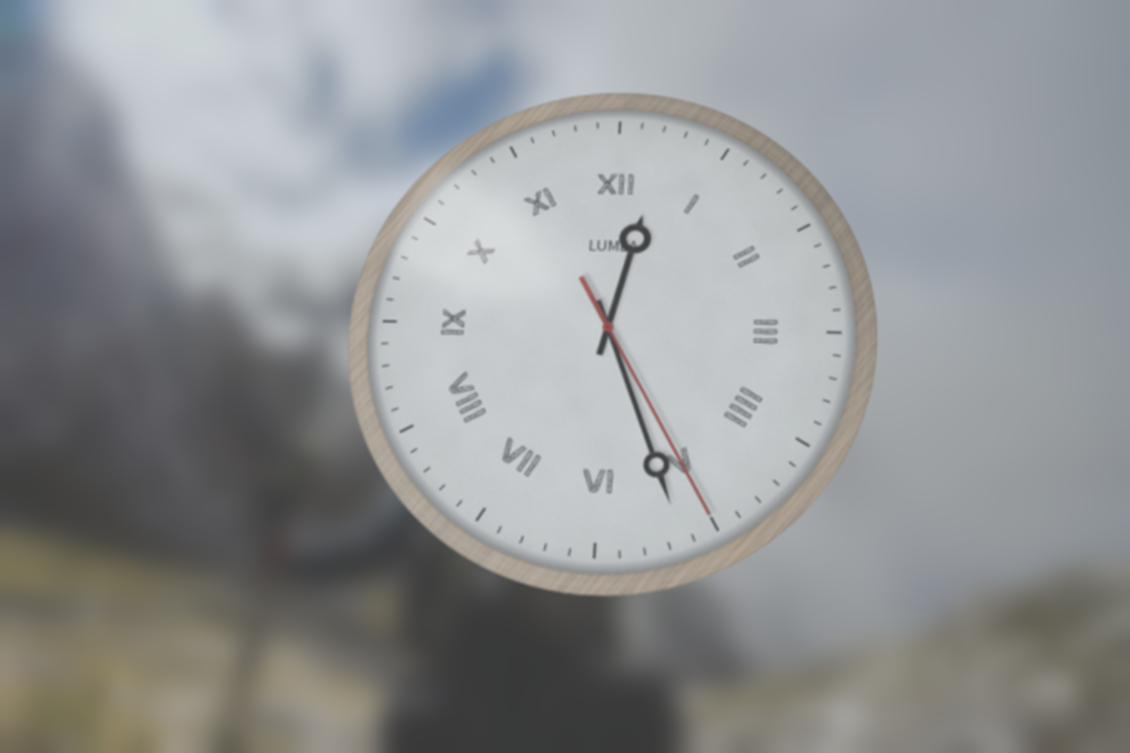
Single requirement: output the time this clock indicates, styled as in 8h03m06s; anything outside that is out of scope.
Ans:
12h26m25s
